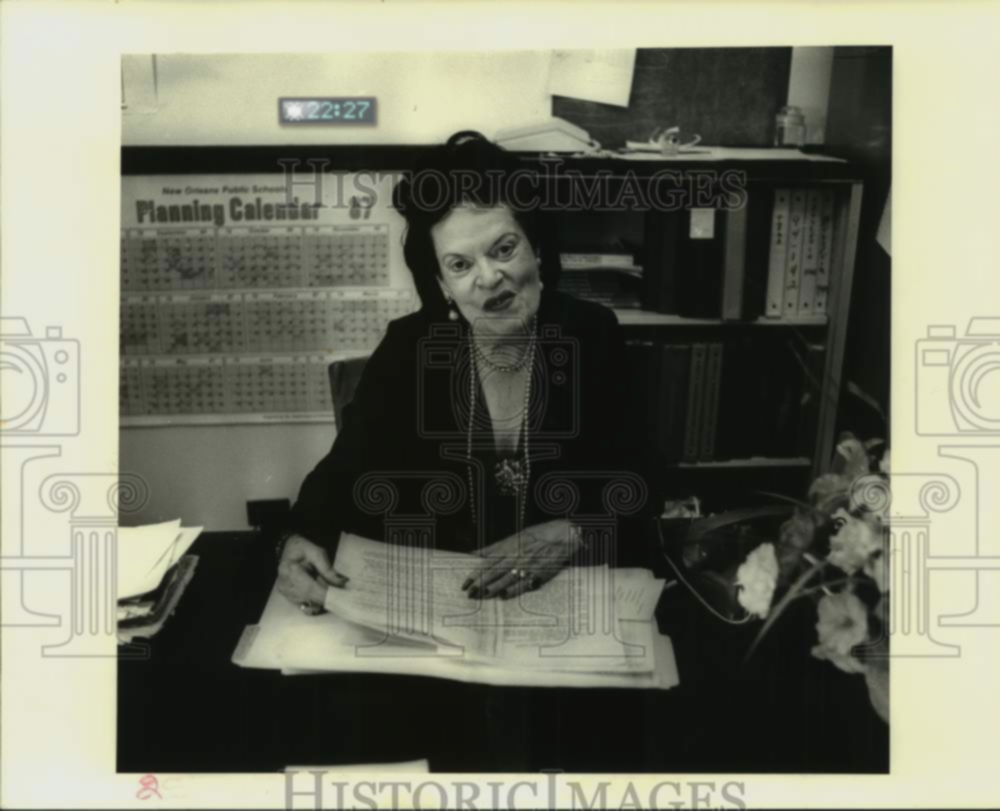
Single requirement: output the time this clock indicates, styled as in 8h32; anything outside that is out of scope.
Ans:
22h27
